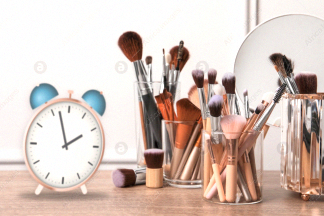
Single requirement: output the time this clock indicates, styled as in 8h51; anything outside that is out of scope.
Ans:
1h57
